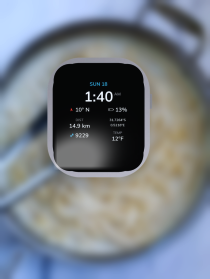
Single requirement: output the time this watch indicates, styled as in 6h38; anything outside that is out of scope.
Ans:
1h40
